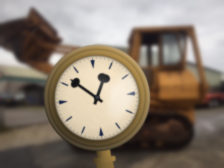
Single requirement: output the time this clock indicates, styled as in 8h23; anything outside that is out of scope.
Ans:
12h52
